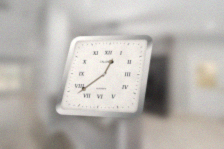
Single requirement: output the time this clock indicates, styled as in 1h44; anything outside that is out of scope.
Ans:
12h38
